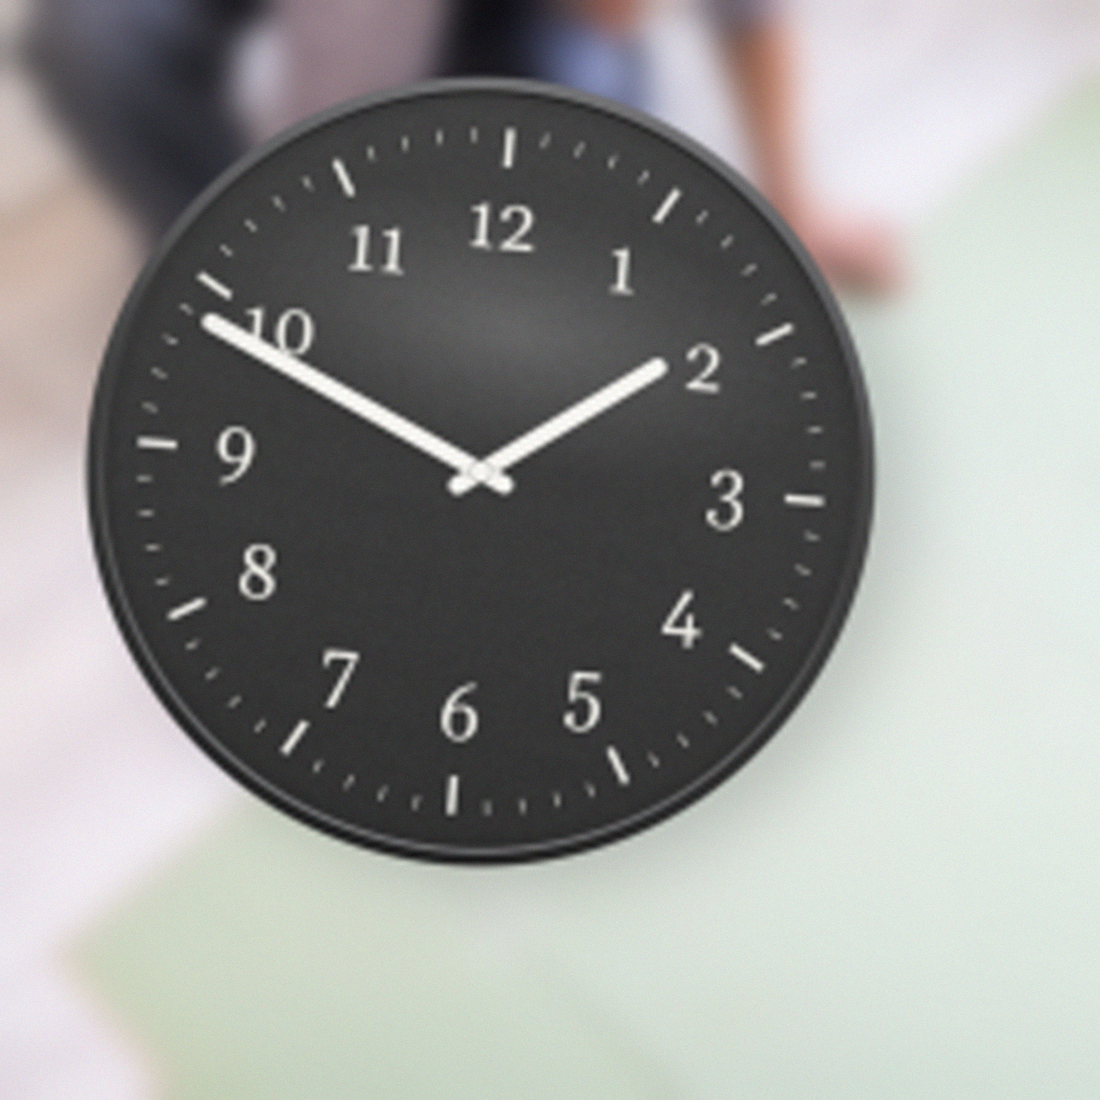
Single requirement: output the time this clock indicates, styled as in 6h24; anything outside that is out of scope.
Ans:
1h49
